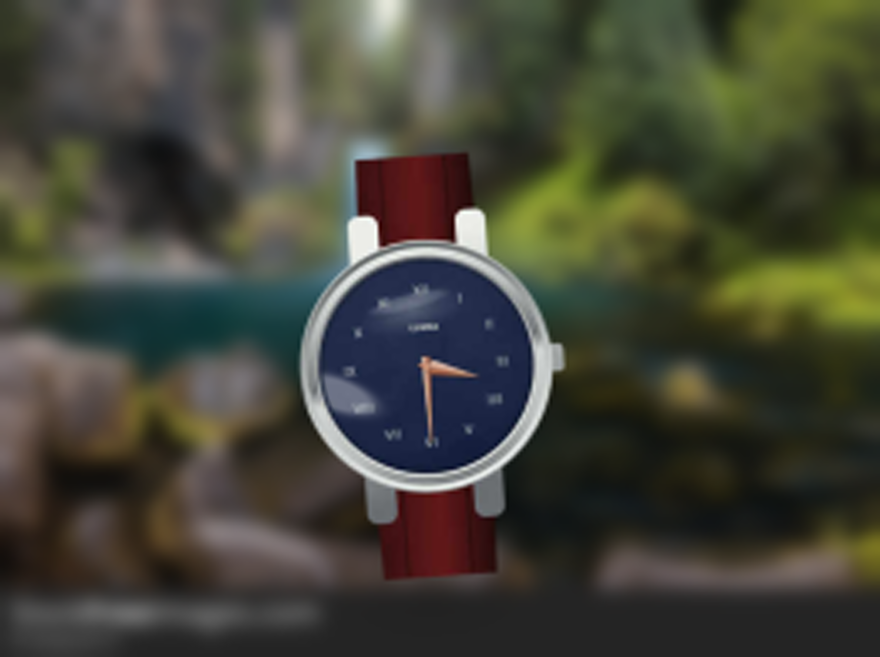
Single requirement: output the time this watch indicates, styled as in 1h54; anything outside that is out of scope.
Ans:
3h30
